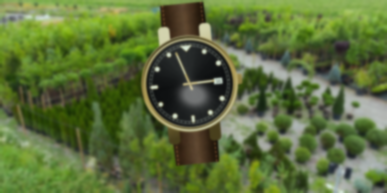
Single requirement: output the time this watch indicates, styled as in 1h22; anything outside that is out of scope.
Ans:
2h57
